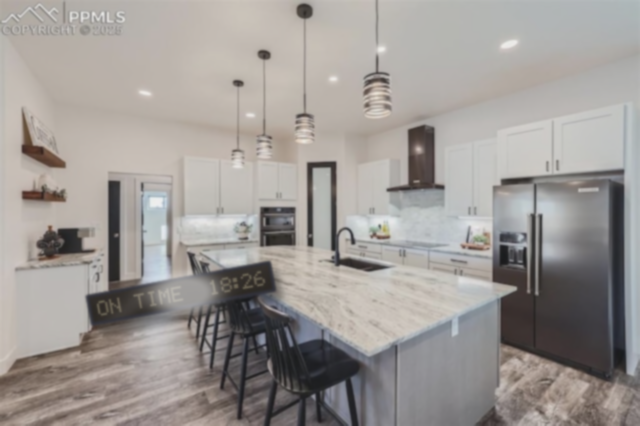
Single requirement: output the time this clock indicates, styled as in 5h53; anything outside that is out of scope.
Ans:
18h26
